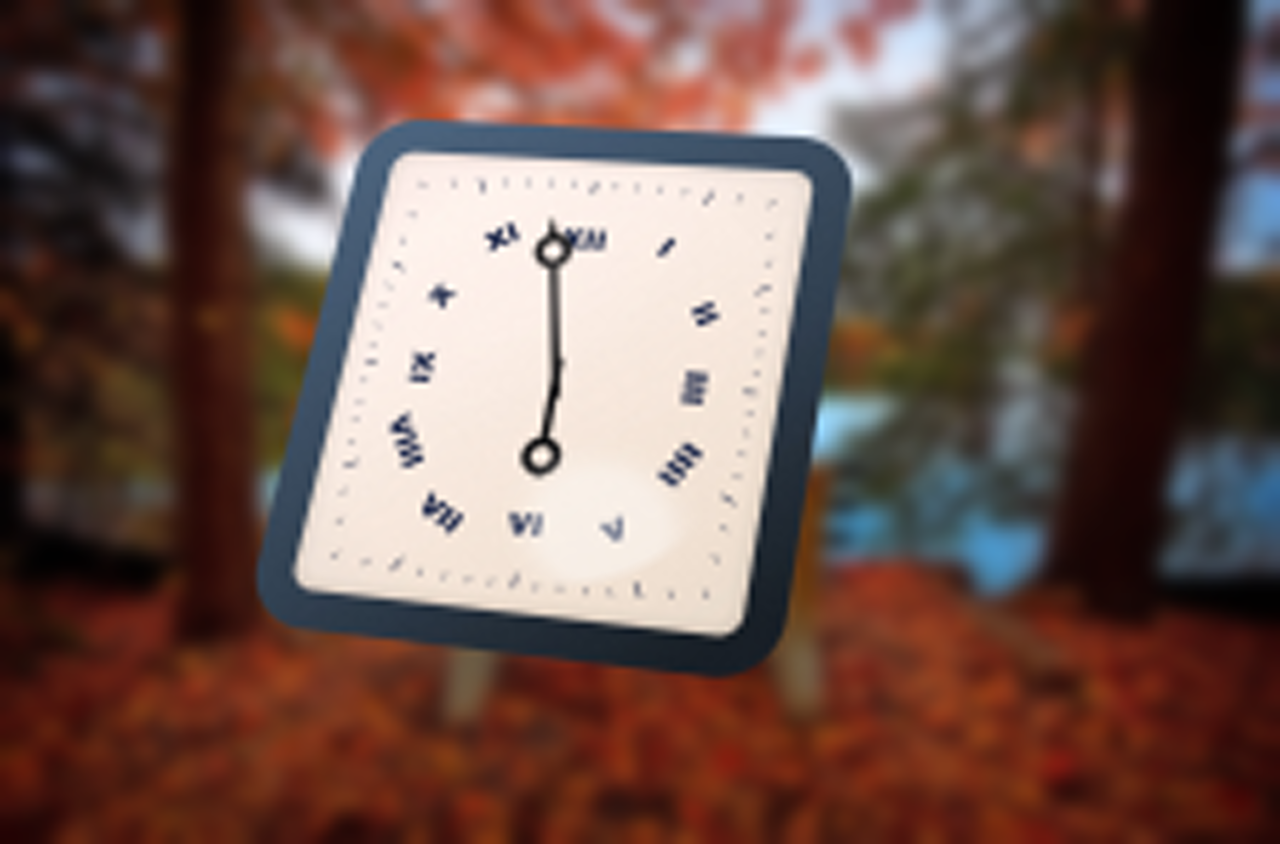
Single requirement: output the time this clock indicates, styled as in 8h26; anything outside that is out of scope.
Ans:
5h58
